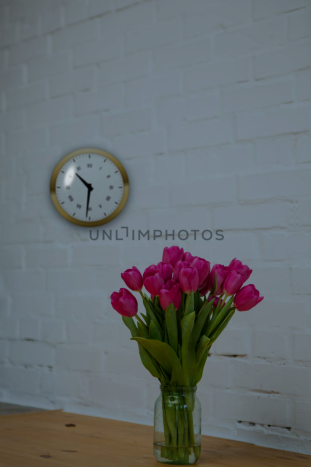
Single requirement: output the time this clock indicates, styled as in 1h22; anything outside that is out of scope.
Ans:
10h31
